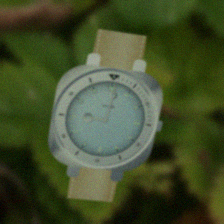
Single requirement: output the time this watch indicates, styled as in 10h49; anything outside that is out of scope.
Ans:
9h01
